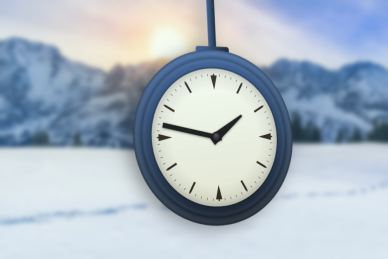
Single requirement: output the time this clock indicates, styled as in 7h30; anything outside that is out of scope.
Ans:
1h47
